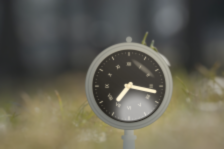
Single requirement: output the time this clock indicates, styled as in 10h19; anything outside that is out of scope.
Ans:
7h17
